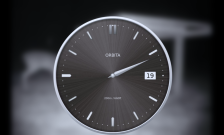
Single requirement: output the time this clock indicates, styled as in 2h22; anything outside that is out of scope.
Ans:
2h11
